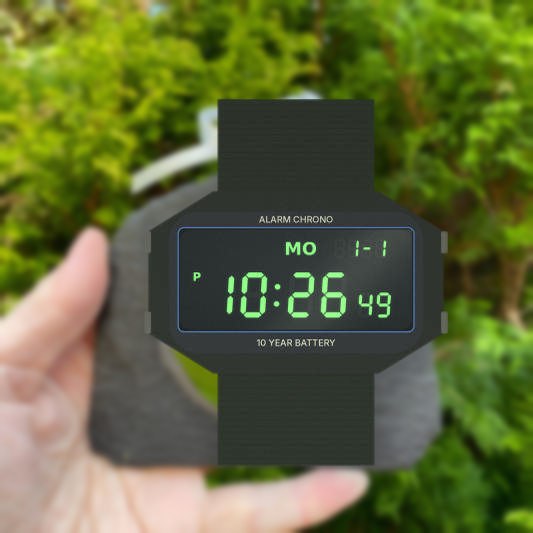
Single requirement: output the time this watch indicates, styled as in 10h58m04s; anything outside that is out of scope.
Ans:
10h26m49s
